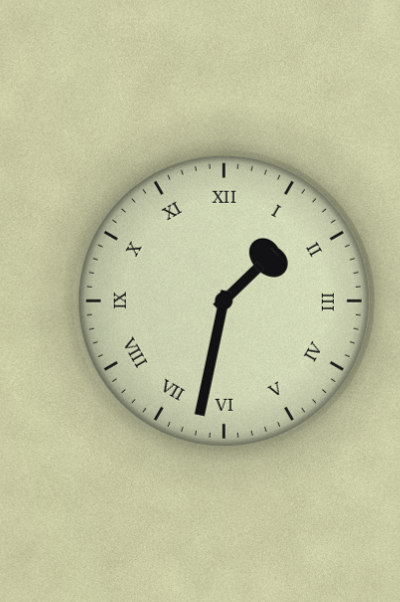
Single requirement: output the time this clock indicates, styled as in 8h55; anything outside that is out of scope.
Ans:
1h32
